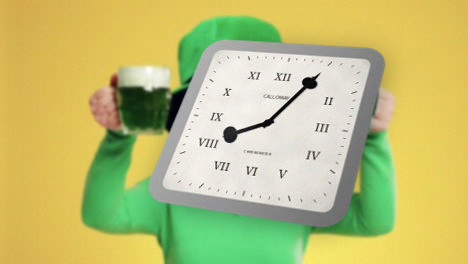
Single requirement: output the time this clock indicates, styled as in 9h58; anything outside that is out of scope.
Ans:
8h05
